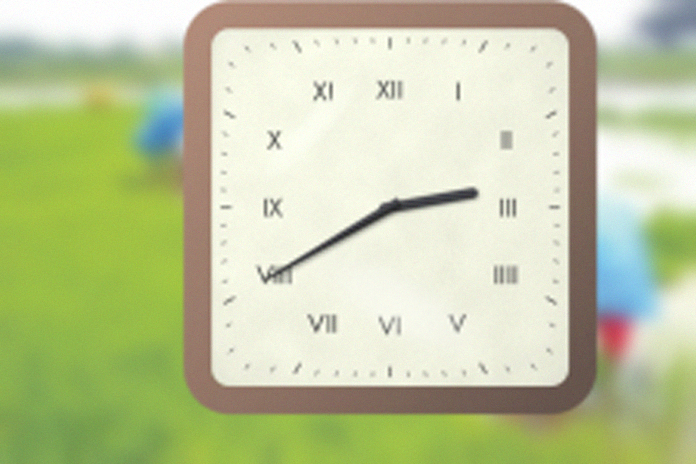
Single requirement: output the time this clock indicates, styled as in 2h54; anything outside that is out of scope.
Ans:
2h40
